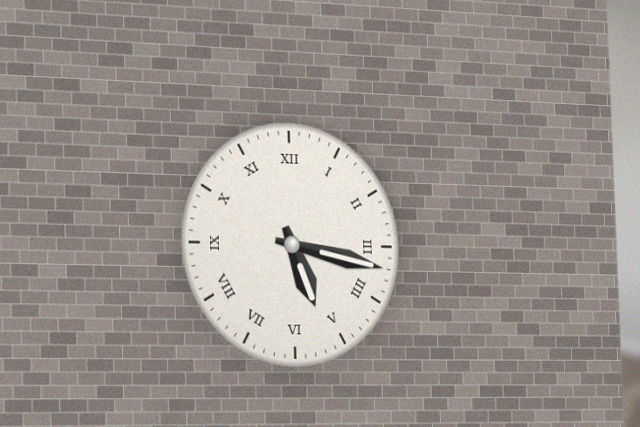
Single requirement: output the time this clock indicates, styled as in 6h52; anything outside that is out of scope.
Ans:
5h17
